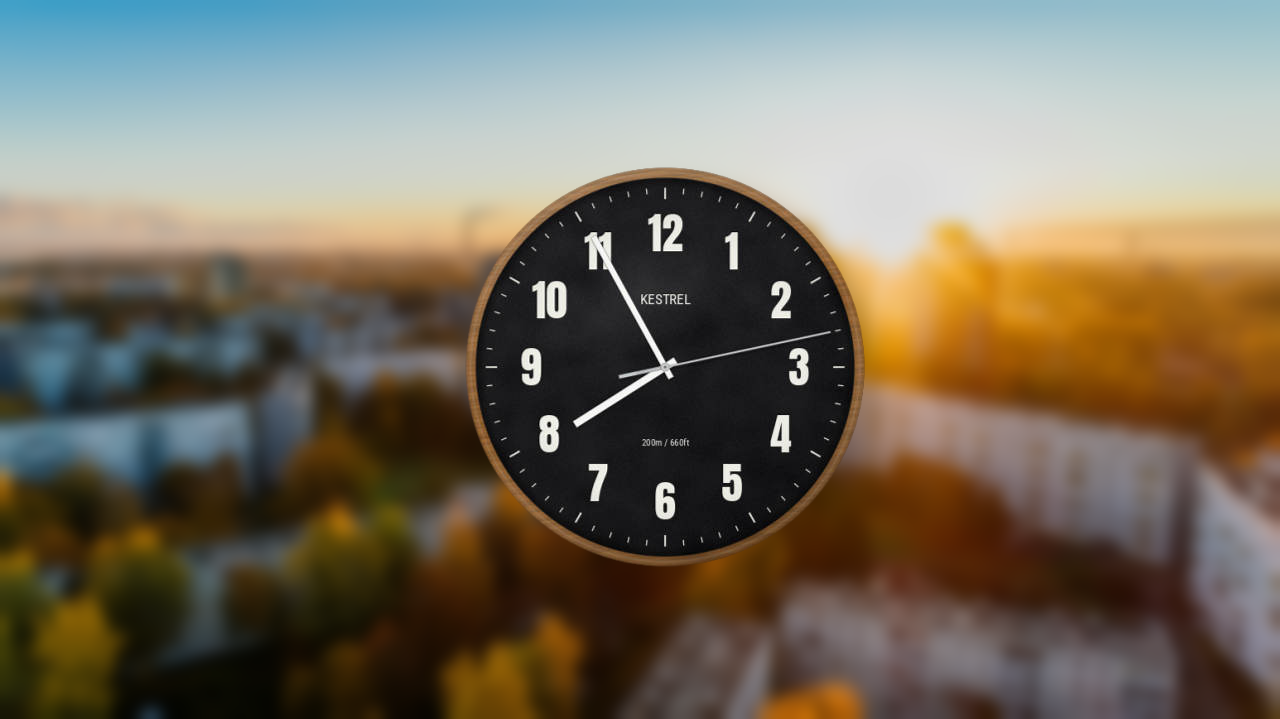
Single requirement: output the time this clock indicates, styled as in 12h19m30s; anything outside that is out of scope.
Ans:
7h55m13s
